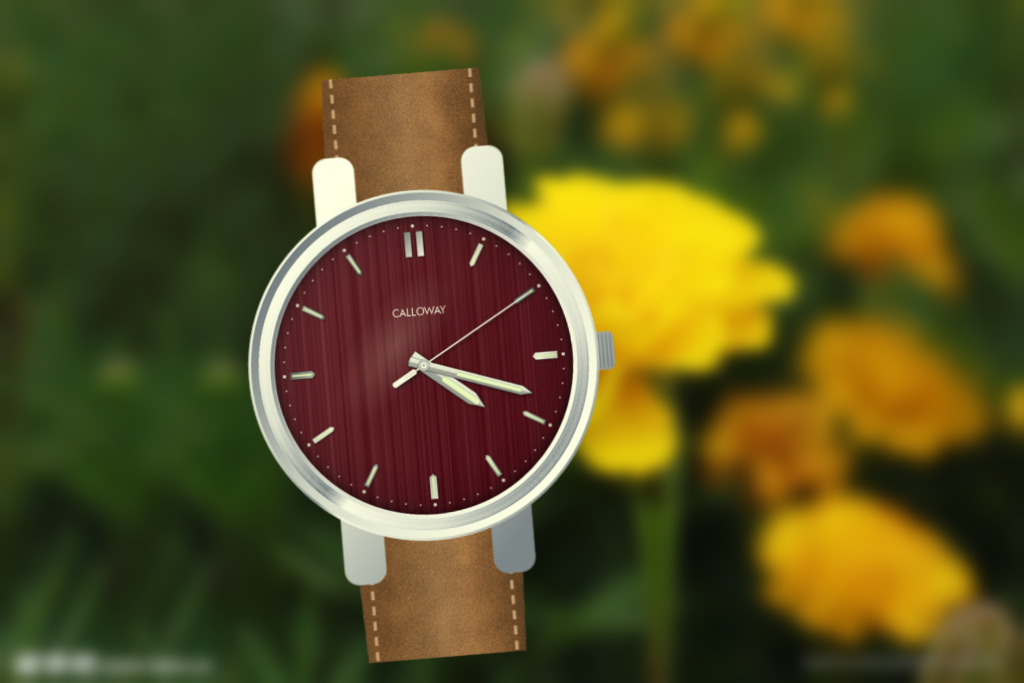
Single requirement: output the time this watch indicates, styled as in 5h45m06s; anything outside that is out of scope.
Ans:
4h18m10s
